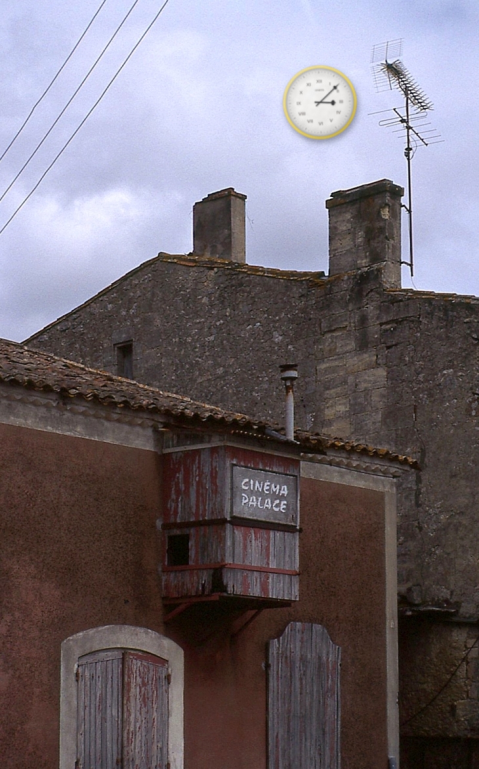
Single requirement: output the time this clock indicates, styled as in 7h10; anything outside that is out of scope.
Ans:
3h08
